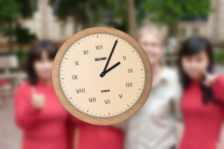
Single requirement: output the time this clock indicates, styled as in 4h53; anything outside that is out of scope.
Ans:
2h05
